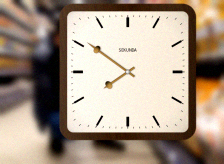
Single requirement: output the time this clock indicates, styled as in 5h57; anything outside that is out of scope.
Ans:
7h51
